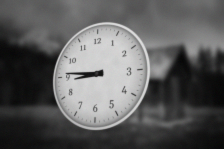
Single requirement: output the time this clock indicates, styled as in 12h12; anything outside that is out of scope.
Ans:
8h46
